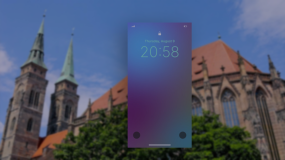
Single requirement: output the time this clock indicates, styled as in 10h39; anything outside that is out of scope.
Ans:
20h58
